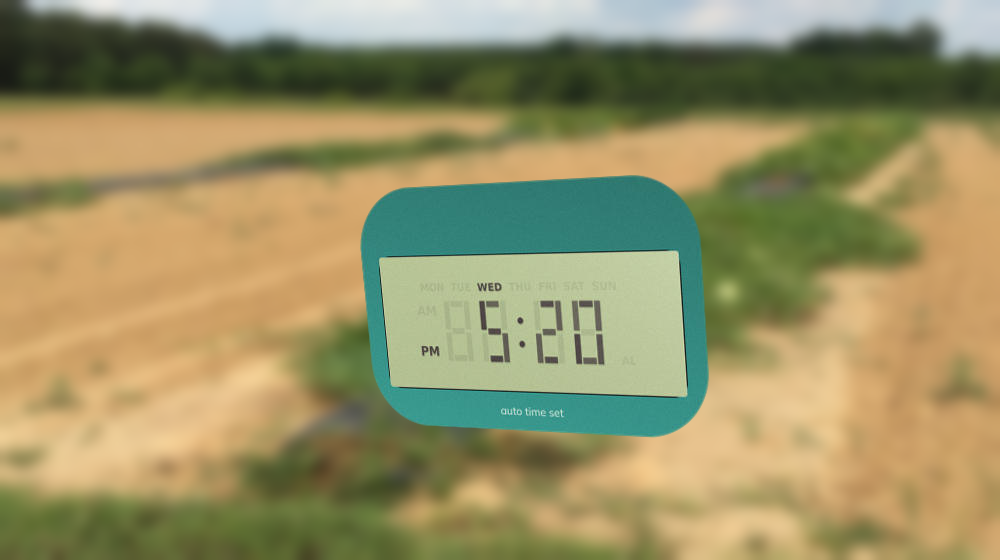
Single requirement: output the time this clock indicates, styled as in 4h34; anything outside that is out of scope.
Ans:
5h20
